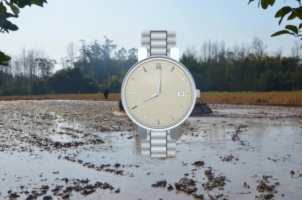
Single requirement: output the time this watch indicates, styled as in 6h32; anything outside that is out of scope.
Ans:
8h01
